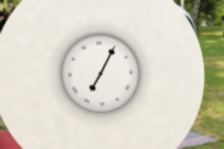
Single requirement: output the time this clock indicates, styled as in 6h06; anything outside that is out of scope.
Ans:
7h05
